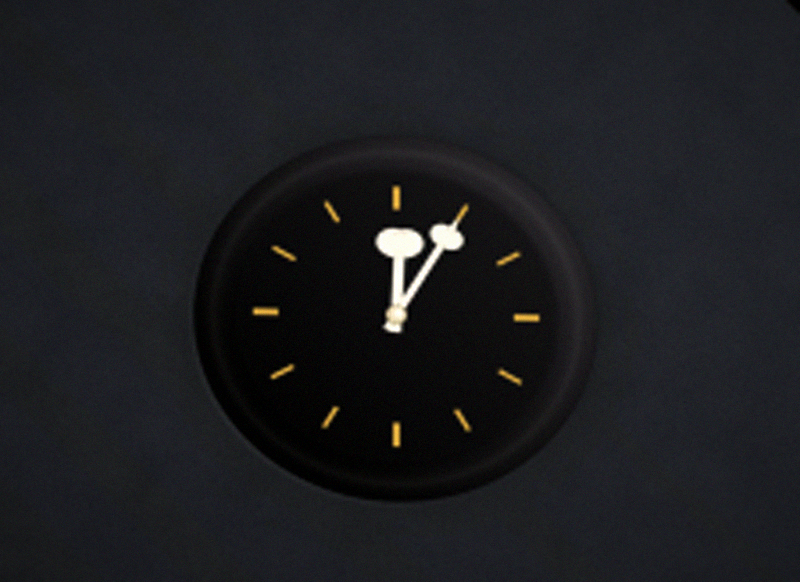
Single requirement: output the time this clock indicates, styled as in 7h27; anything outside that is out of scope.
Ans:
12h05
